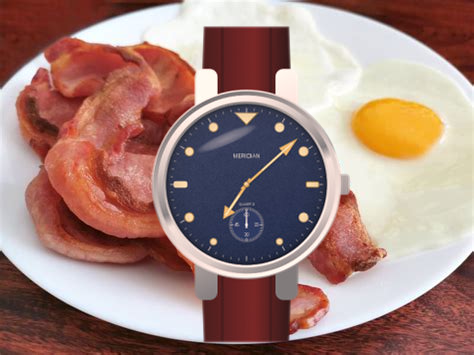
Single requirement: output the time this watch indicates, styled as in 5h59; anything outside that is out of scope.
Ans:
7h08
